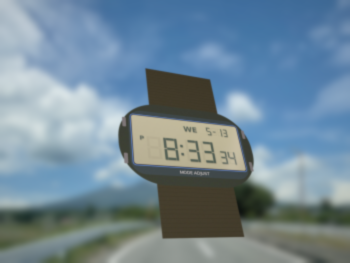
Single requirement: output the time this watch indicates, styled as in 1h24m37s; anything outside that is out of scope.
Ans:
8h33m34s
